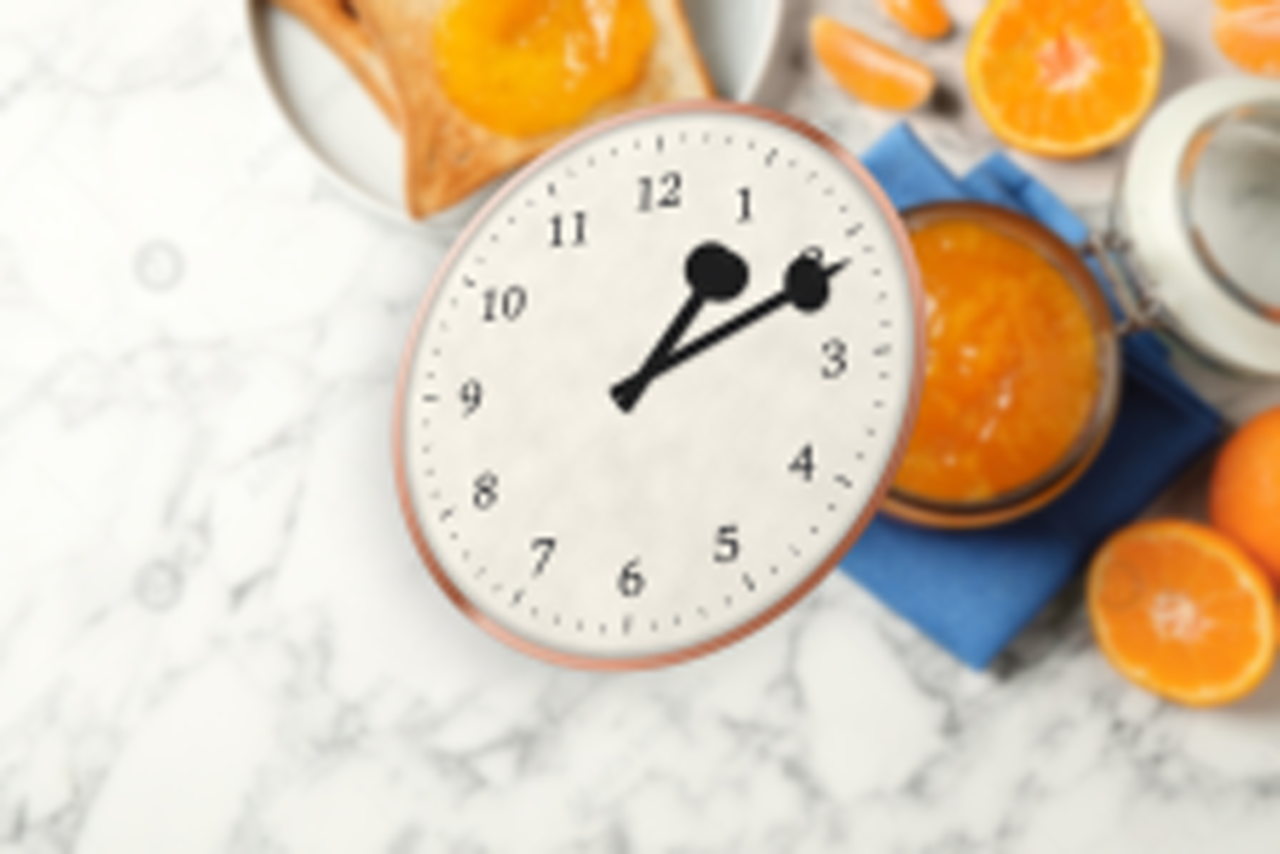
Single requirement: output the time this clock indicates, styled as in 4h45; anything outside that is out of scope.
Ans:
1h11
